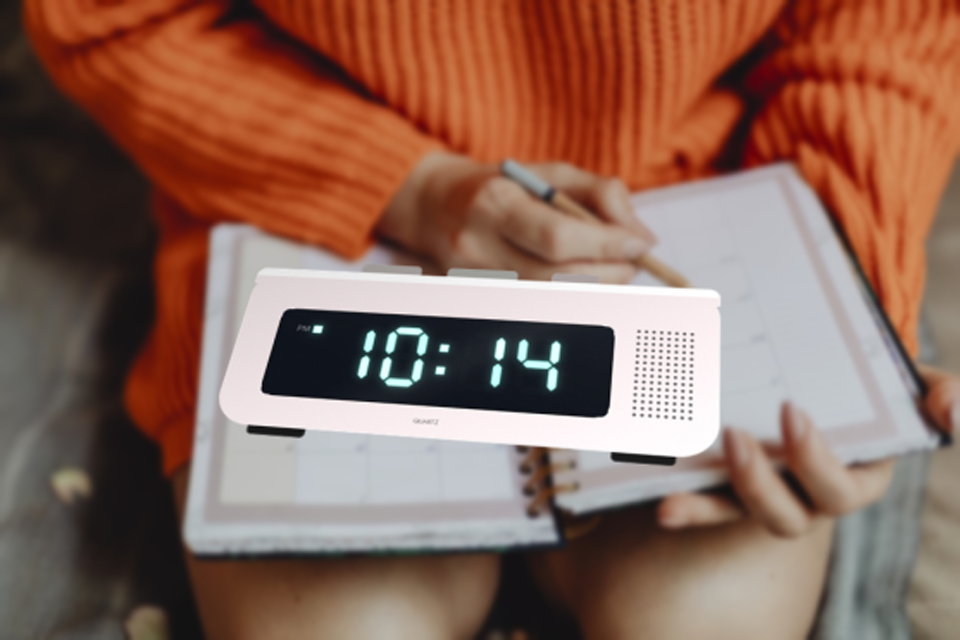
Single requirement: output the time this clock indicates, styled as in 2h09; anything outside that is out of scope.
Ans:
10h14
